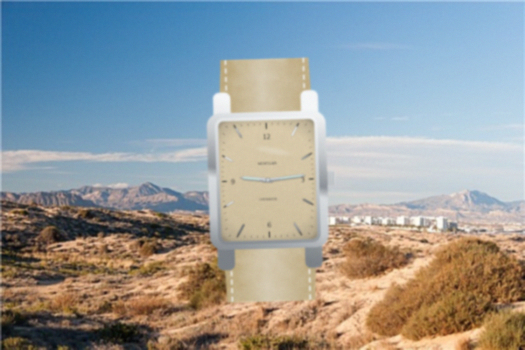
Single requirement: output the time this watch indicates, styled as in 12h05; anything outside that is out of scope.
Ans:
9h14
